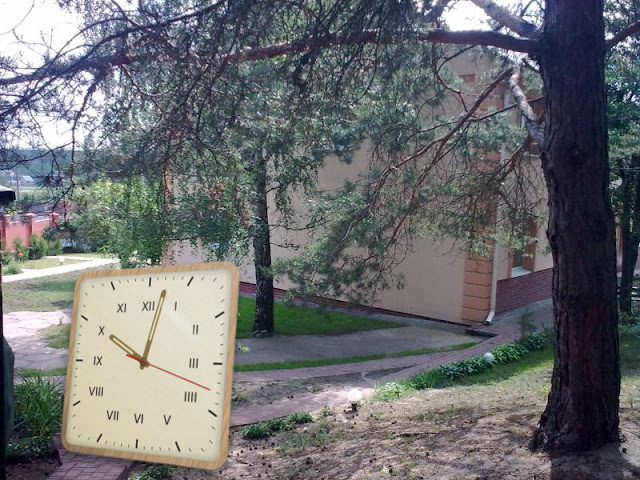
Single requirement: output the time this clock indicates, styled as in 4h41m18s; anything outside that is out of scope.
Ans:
10h02m18s
